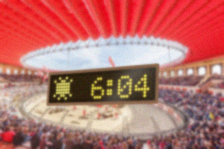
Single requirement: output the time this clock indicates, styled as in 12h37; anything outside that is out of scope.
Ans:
6h04
